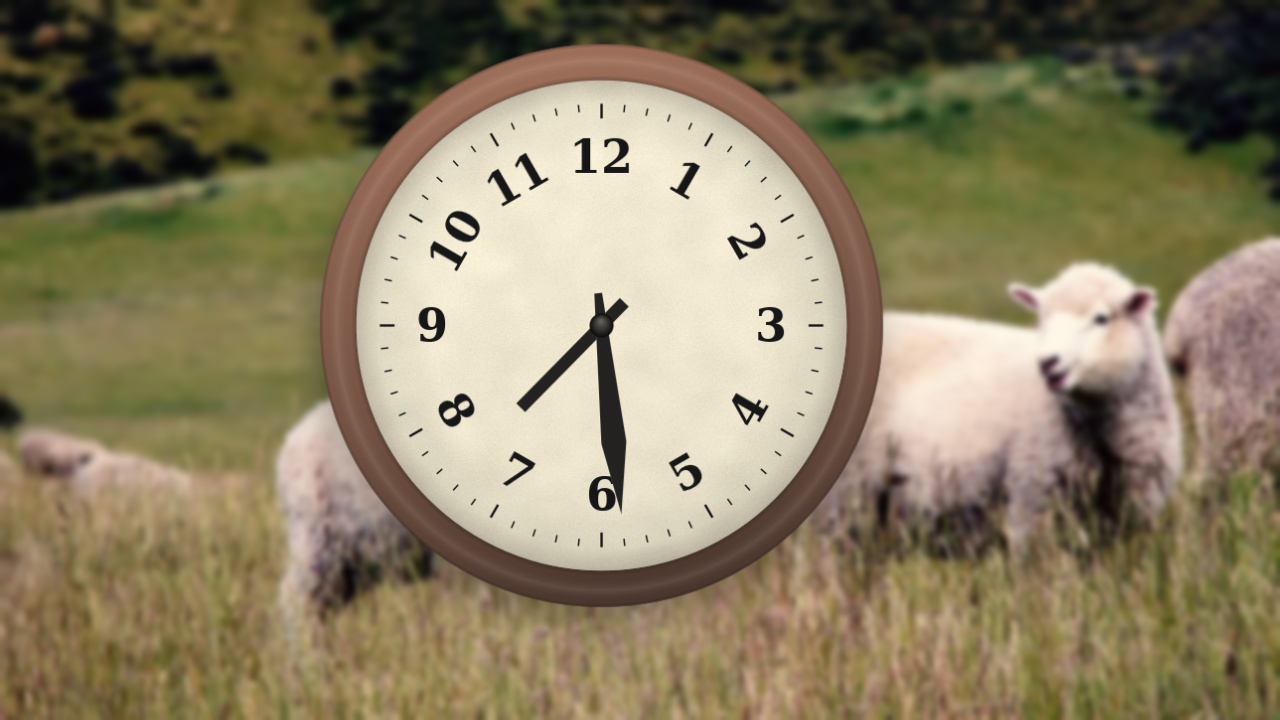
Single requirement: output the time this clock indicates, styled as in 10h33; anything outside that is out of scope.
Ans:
7h29
